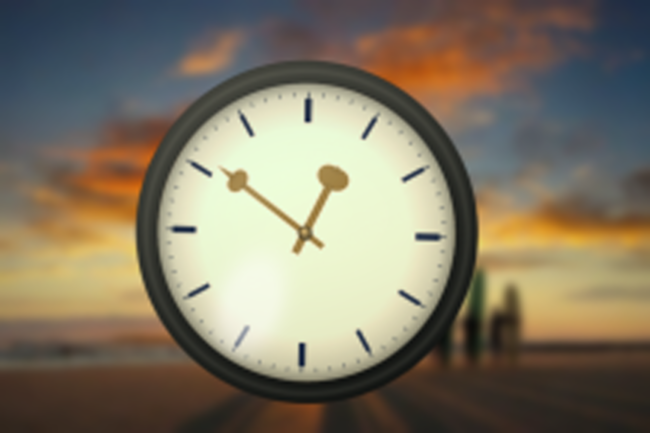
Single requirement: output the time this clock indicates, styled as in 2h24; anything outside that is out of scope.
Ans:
12h51
